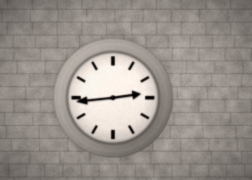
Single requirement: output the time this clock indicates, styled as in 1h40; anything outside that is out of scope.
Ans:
2h44
